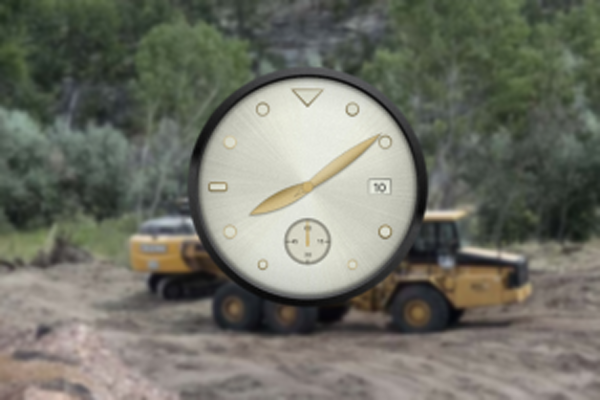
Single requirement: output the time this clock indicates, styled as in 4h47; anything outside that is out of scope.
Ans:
8h09
